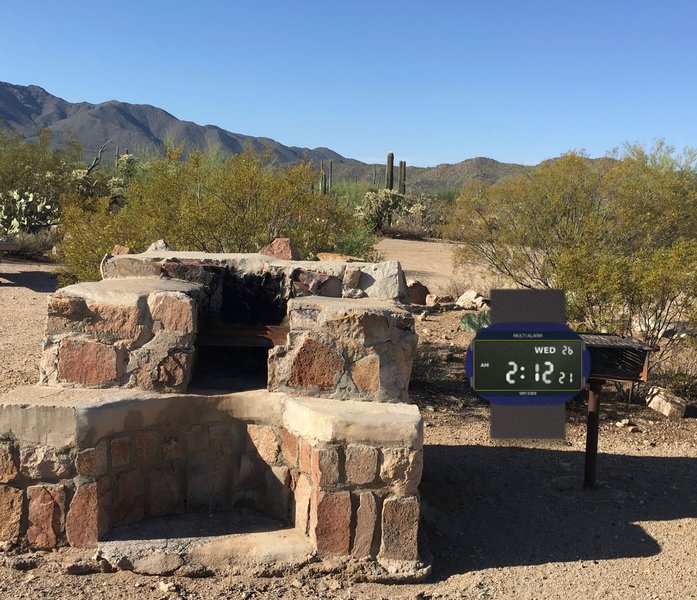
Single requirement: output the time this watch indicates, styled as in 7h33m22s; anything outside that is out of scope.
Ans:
2h12m21s
